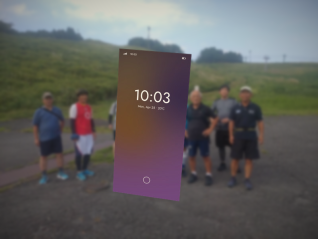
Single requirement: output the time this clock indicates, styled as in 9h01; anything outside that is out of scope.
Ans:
10h03
